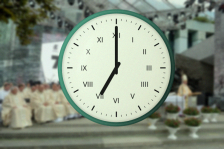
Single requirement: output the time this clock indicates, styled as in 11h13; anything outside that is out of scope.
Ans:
7h00
